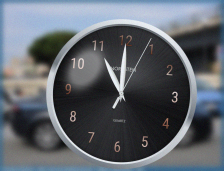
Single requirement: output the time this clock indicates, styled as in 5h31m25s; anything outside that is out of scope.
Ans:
11h00m04s
